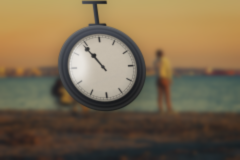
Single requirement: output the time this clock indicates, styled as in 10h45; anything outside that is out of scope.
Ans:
10h54
